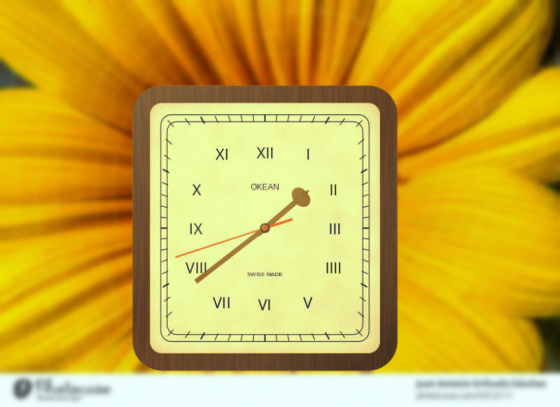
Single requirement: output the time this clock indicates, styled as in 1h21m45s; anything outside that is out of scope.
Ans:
1h38m42s
